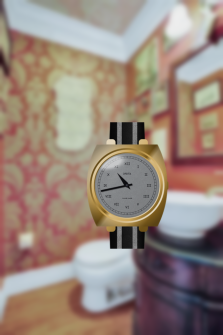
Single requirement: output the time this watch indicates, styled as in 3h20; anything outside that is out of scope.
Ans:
10h43
